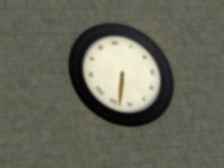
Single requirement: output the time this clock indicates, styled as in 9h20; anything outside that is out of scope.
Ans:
6h33
